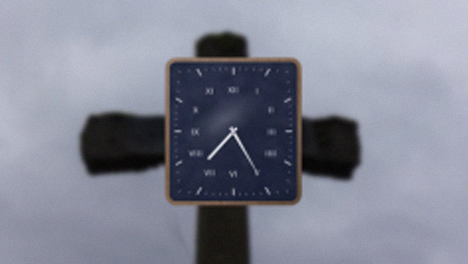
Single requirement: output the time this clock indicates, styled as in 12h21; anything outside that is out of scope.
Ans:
7h25
